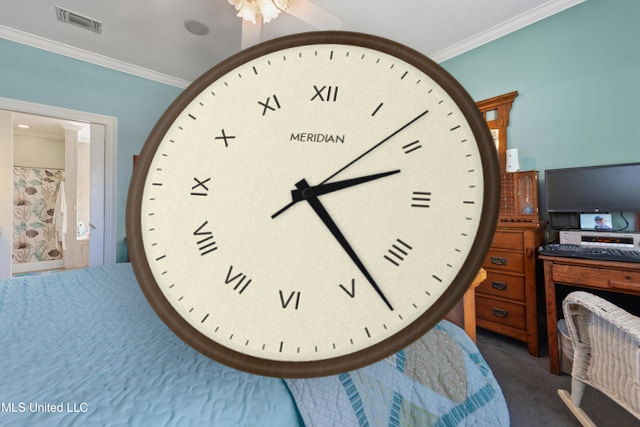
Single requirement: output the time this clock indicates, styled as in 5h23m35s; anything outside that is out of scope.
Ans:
2h23m08s
